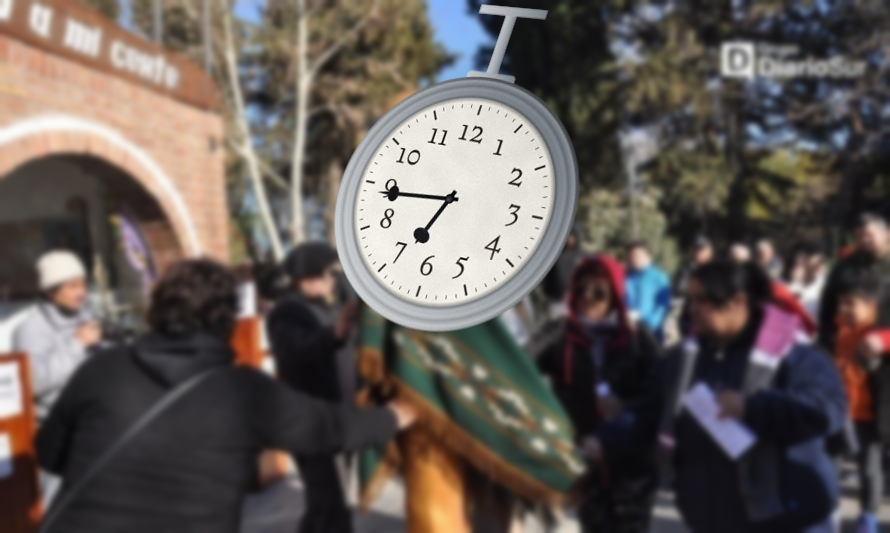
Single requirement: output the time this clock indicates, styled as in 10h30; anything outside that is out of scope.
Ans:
6h44
